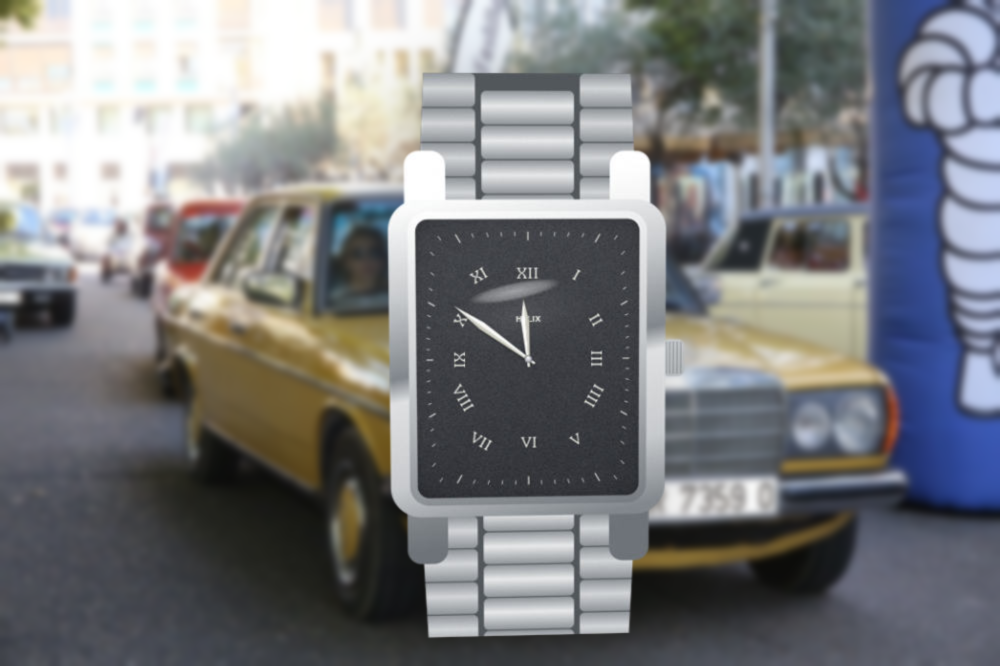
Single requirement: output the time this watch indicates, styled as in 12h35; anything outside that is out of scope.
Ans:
11h51
